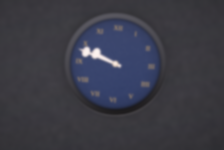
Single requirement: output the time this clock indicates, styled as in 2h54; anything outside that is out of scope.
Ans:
9h48
